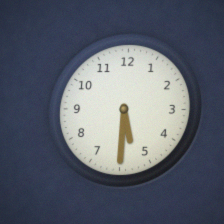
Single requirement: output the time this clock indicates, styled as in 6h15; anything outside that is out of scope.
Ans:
5h30
